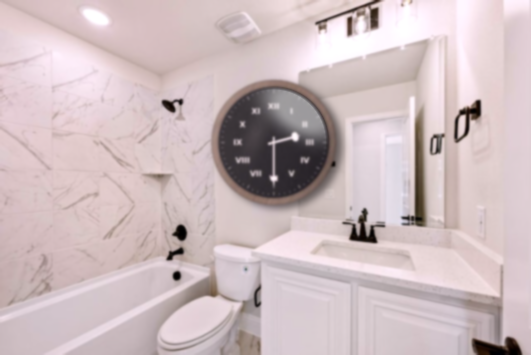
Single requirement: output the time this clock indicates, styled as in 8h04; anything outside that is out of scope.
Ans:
2h30
